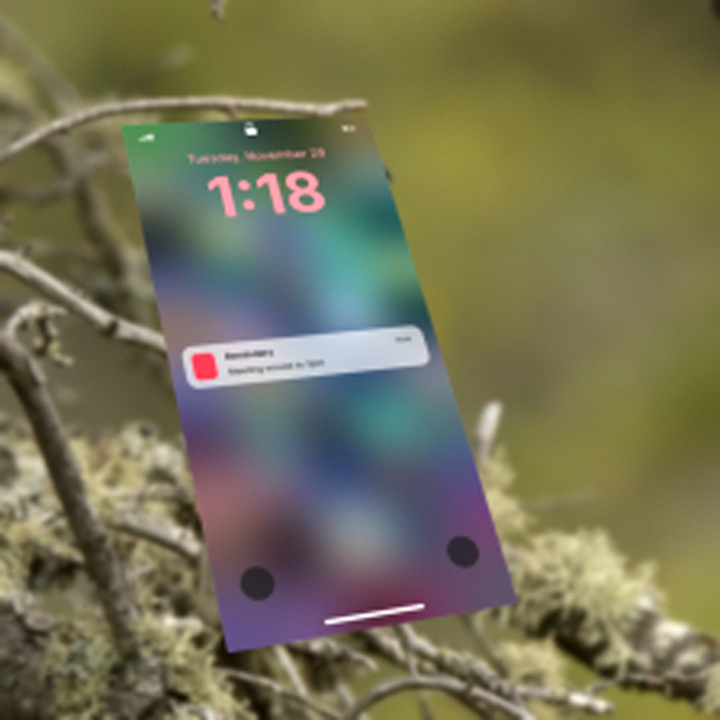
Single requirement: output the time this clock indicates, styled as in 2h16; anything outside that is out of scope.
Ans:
1h18
